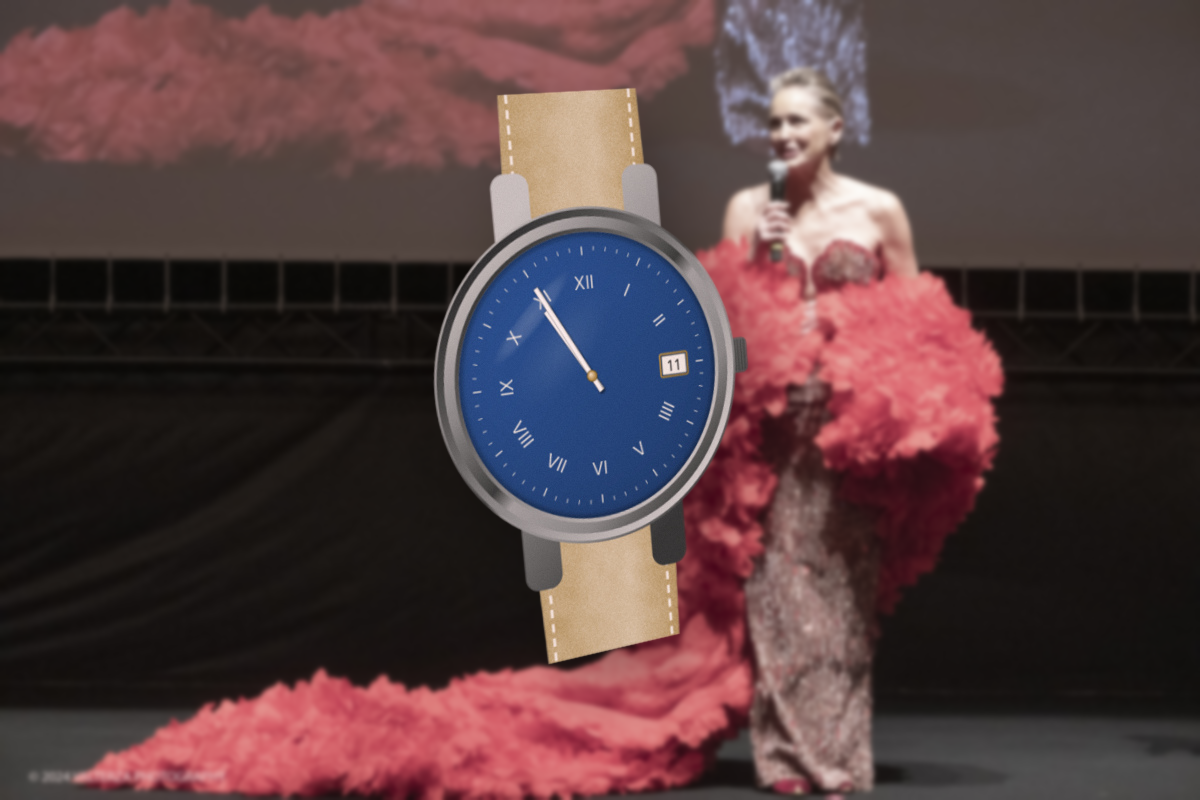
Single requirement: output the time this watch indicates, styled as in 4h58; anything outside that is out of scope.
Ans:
10h55
